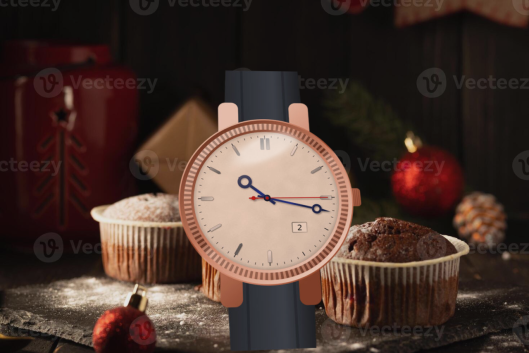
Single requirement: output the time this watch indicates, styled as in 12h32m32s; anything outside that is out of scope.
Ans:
10h17m15s
